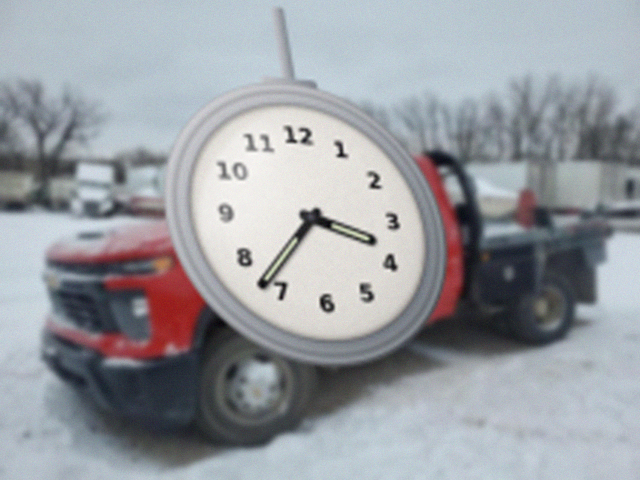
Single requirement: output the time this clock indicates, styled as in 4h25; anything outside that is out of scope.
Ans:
3h37
